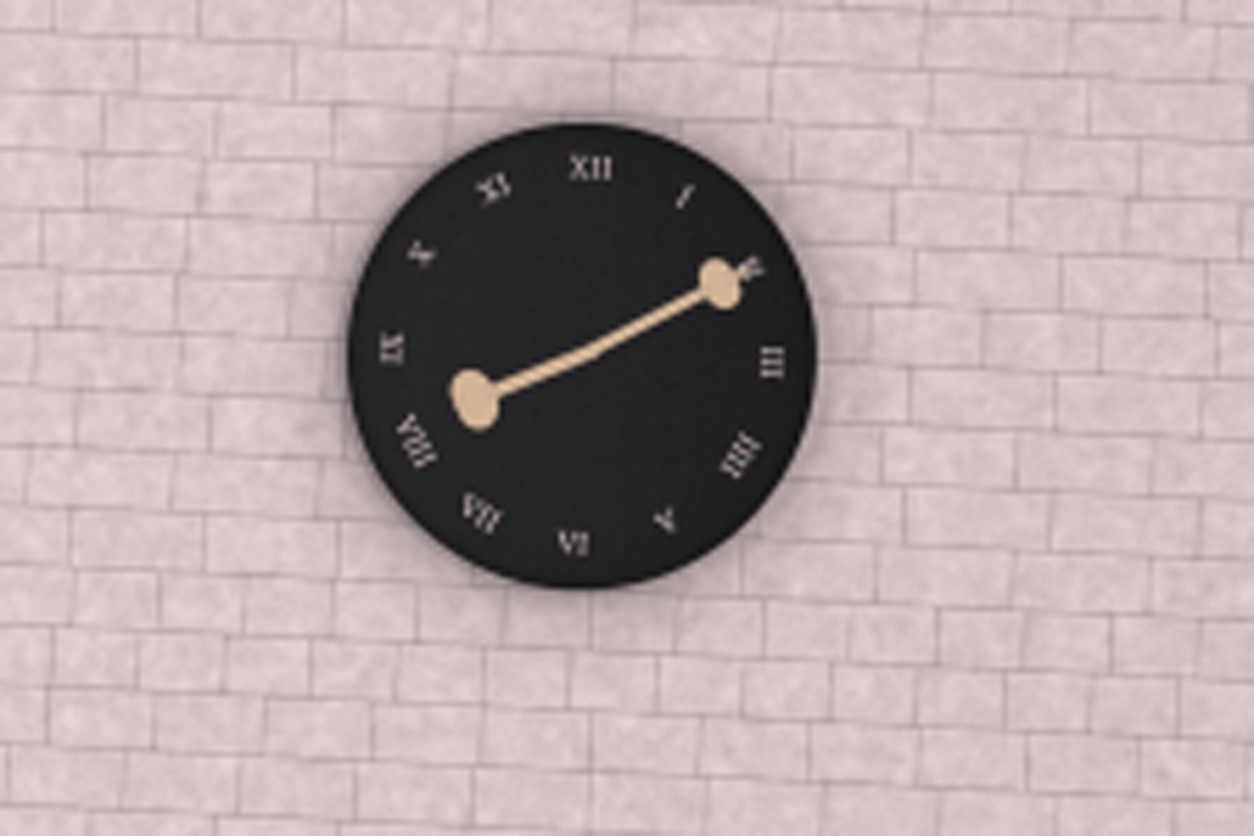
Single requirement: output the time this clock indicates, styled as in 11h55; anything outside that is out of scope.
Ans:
8h10
